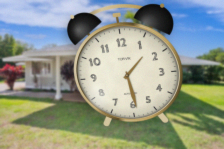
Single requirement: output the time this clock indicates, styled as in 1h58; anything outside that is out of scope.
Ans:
1h29
